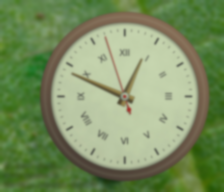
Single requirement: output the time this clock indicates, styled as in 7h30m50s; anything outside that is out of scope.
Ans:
12h48m57s
